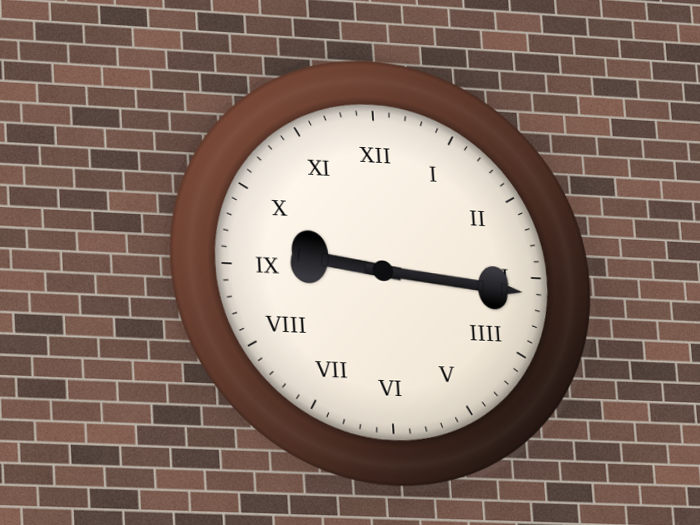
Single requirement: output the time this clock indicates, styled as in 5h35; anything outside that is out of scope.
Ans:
9h16
